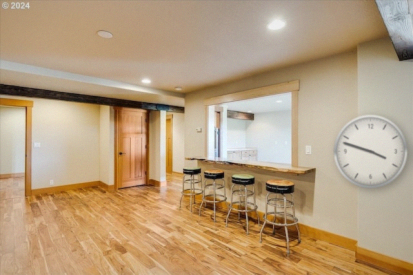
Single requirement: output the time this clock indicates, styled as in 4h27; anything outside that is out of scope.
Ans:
3h48
